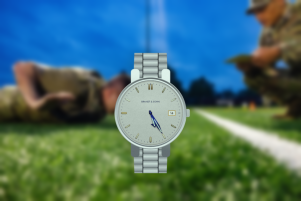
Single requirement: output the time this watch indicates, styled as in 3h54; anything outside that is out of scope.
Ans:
5h25
